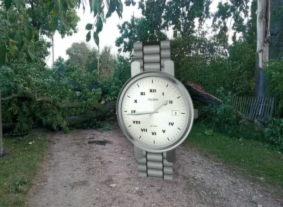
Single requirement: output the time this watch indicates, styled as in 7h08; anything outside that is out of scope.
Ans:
1h44
